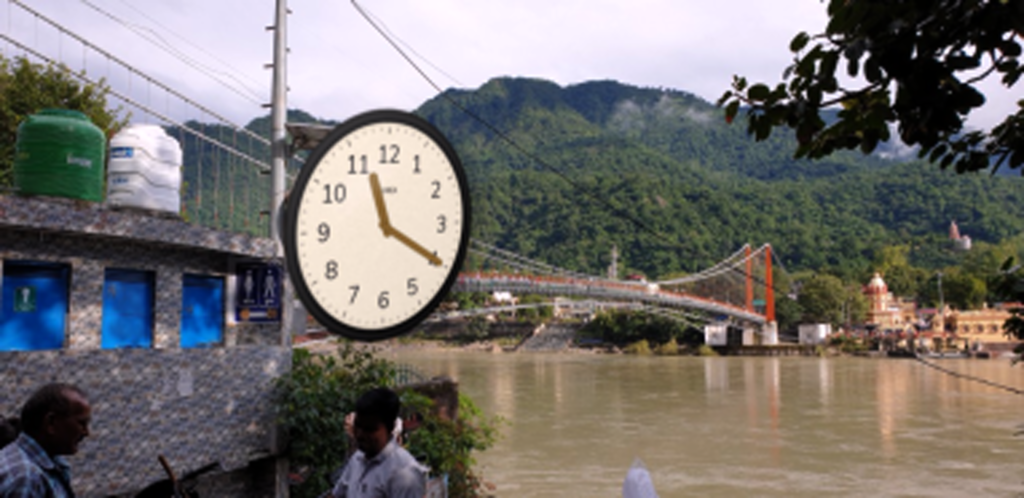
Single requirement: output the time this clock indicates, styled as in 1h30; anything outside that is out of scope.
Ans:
11h20
